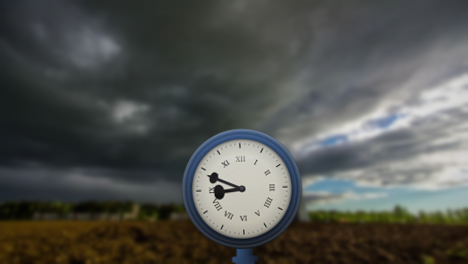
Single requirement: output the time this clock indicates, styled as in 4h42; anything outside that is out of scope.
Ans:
8h49
